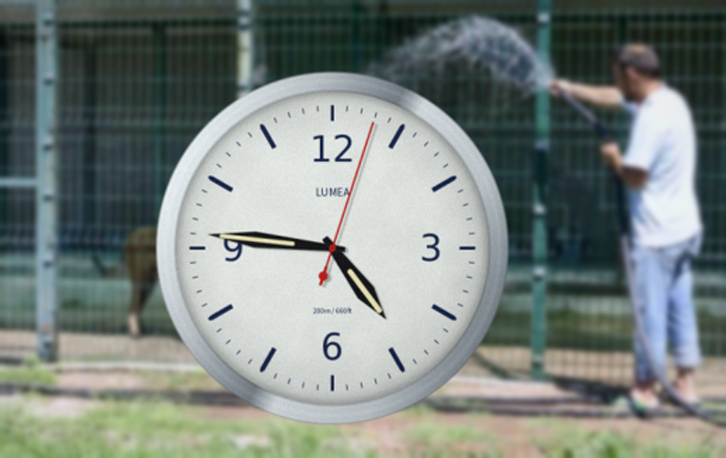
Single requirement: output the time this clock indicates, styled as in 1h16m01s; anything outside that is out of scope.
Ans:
4h46m03s
